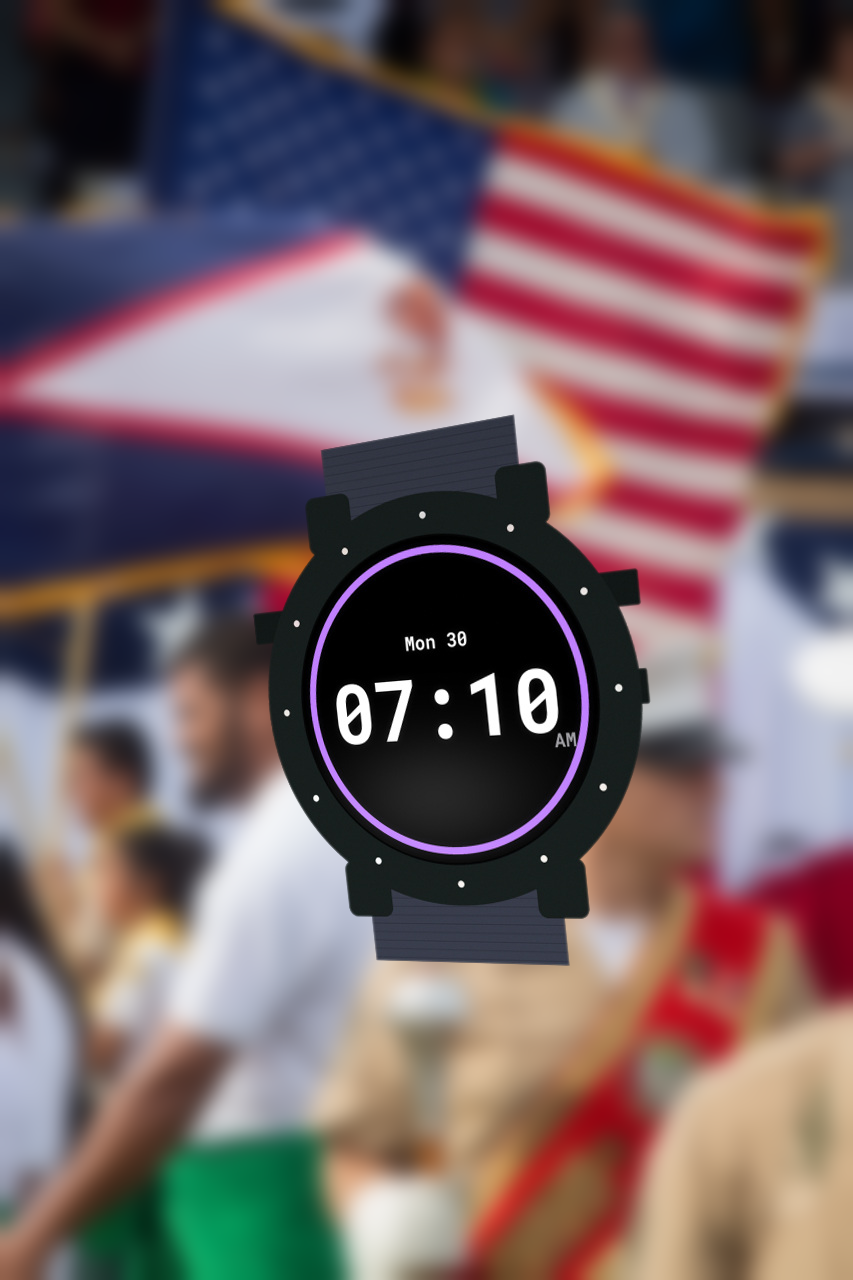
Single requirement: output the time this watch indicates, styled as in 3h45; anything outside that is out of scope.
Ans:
7h10
